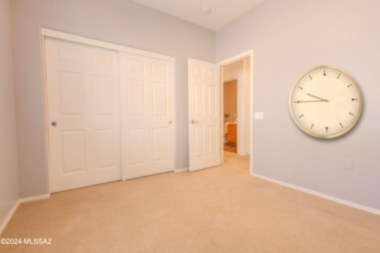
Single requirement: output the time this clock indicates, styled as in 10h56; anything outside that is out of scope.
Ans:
9h45
